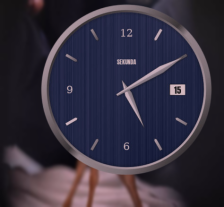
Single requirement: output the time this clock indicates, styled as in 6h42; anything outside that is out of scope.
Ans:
5h10
